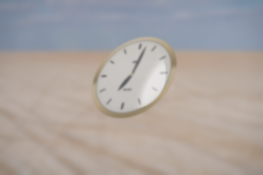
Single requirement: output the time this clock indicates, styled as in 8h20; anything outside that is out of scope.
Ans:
7h02
